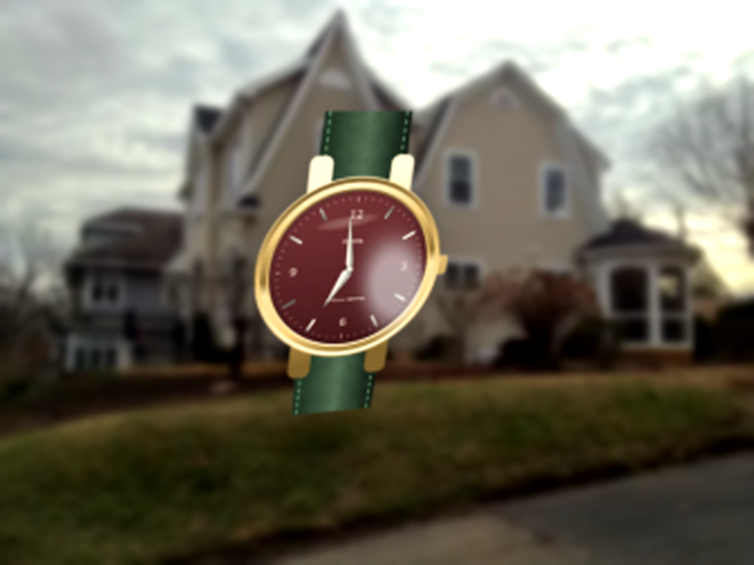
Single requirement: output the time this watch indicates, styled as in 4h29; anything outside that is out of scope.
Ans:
6h59
